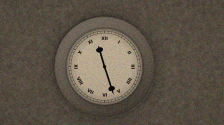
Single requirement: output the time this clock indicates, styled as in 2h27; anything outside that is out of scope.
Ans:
11h27
